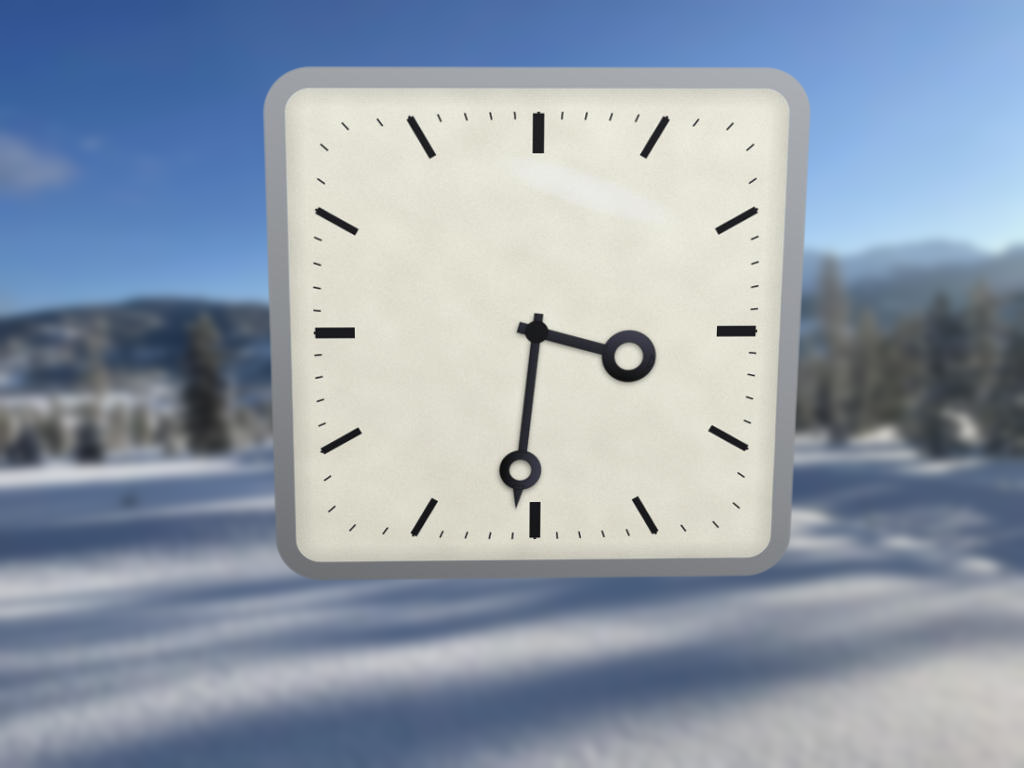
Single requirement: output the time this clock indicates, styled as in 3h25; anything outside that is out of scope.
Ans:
3h31
